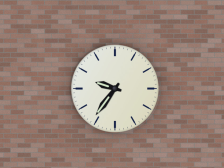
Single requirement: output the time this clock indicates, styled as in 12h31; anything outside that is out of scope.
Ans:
9h36
